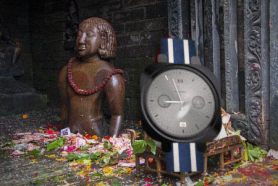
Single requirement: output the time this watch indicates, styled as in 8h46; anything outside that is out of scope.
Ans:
8h57
